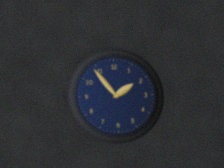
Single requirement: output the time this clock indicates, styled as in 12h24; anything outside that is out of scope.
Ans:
1h54
